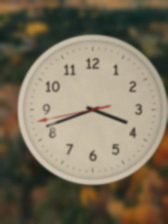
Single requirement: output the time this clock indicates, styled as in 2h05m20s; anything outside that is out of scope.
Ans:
3h41m43s
